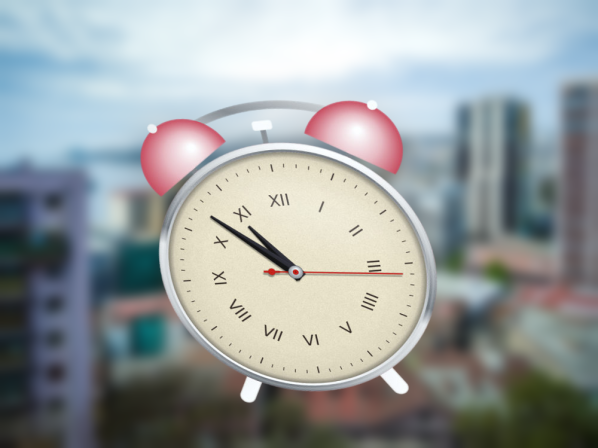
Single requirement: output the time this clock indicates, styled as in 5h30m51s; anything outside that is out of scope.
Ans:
10h52m16s
